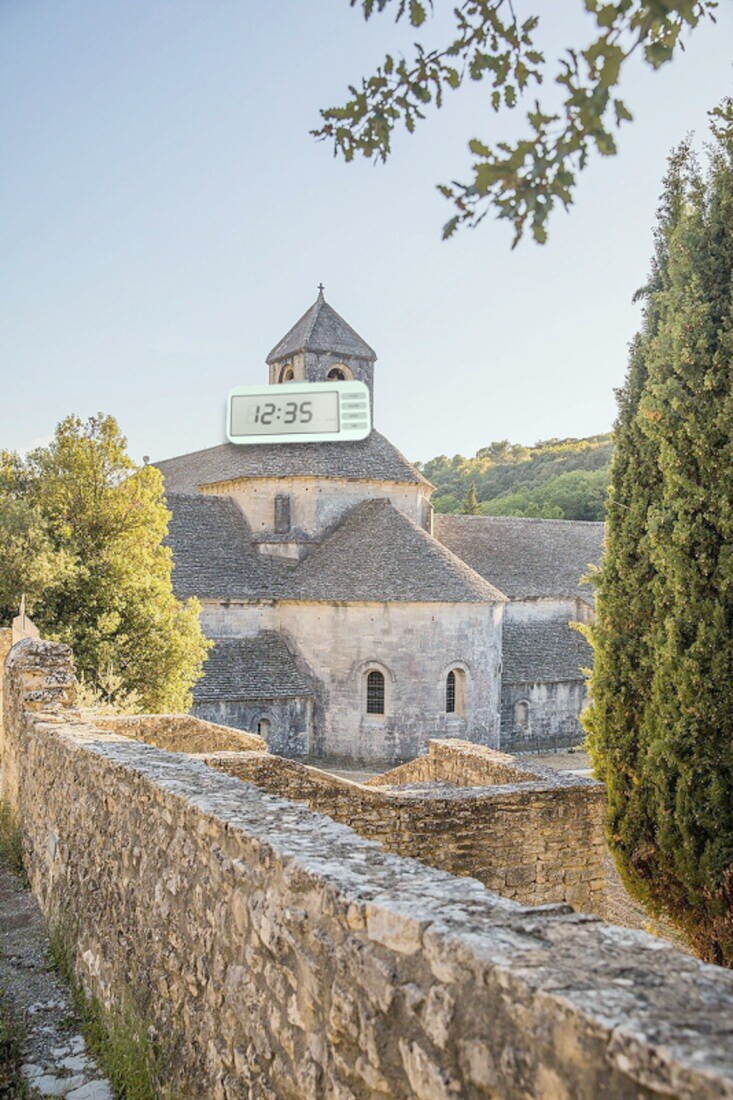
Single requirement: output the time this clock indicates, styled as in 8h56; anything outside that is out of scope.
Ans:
12h35
